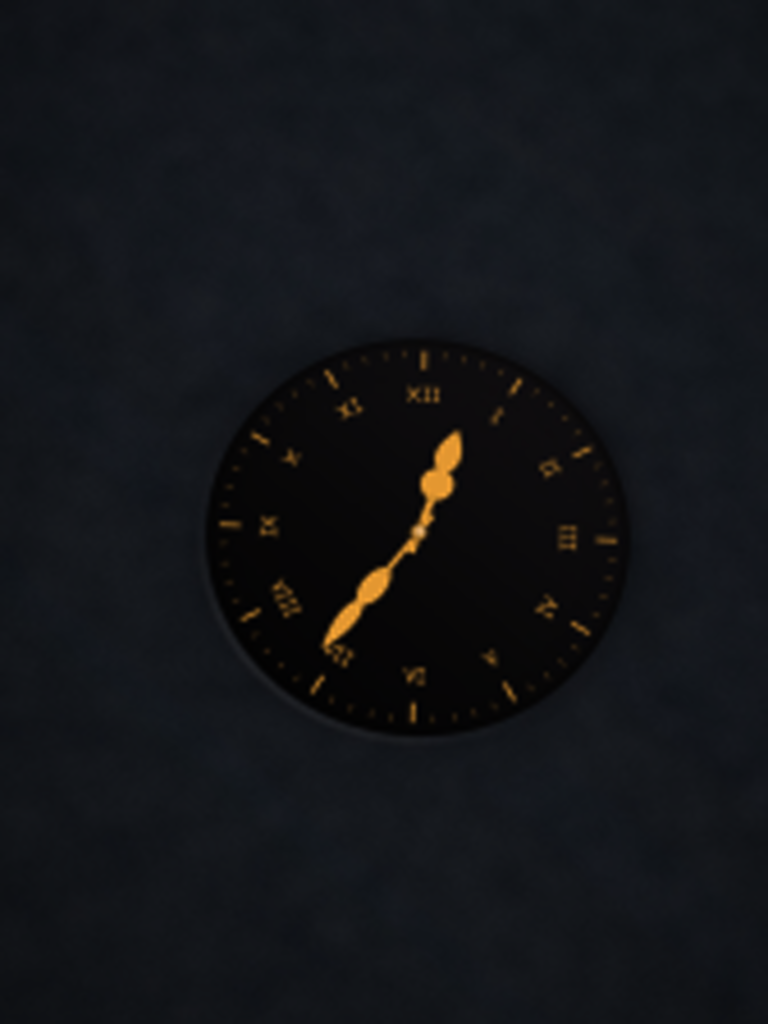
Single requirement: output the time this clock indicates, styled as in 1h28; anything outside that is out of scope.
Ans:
12h36
